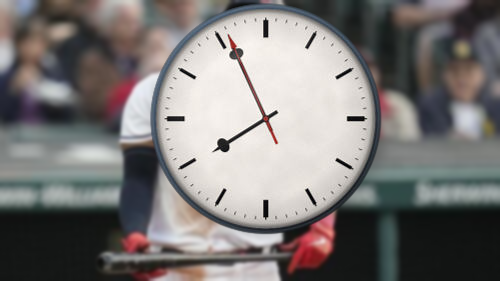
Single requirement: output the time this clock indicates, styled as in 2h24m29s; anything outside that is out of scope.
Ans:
7h55m56s
